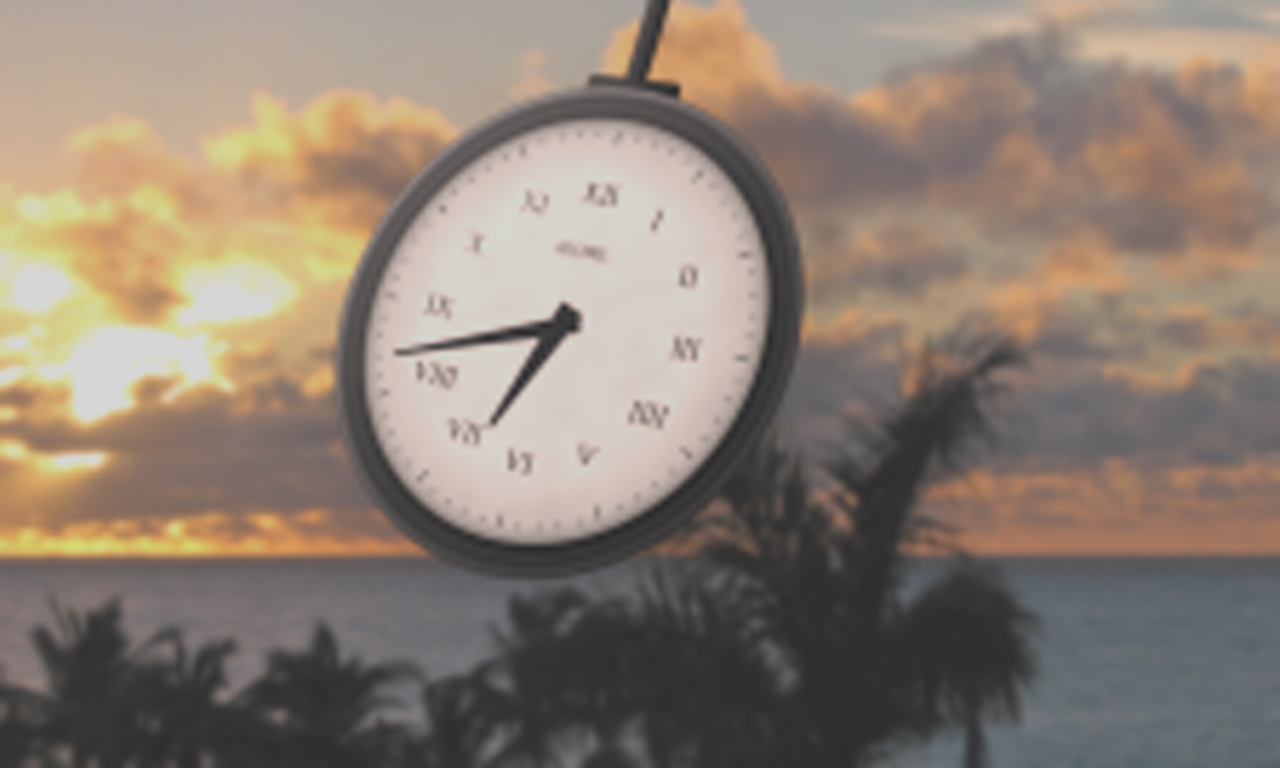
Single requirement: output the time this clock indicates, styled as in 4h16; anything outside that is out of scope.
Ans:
6h42
